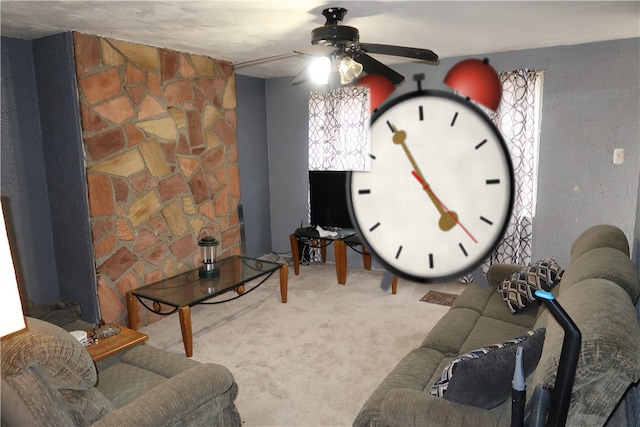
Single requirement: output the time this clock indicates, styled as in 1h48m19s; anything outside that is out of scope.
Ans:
4h55m23s
